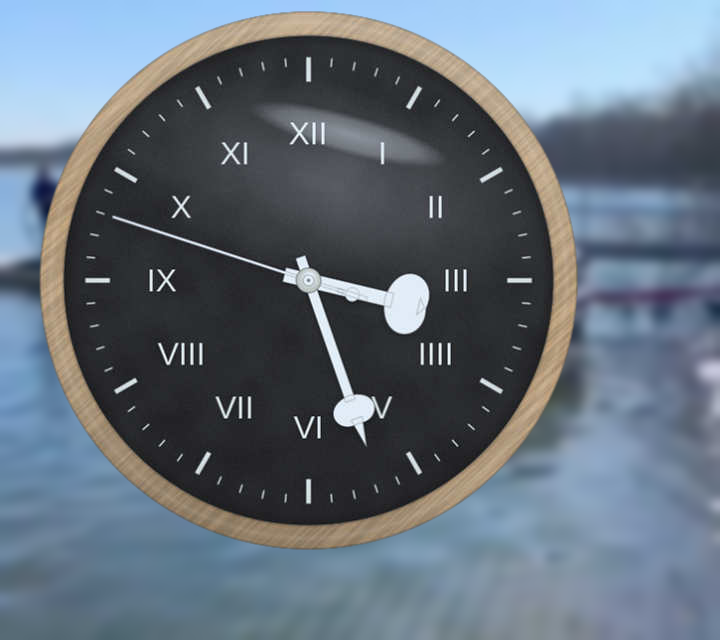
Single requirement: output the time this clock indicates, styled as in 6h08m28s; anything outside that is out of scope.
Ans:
3h26m48s
